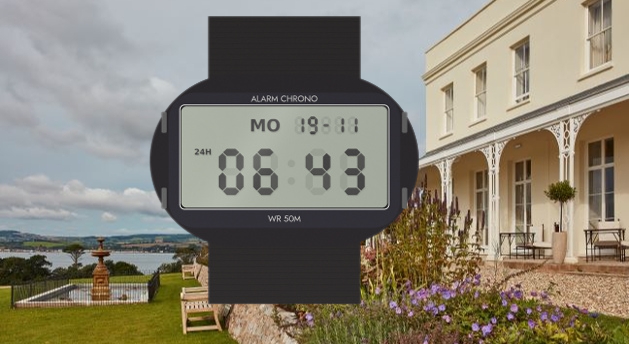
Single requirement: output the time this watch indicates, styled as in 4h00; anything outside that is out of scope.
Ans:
6h43
